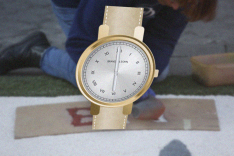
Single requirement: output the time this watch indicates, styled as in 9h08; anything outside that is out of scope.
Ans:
6h00
